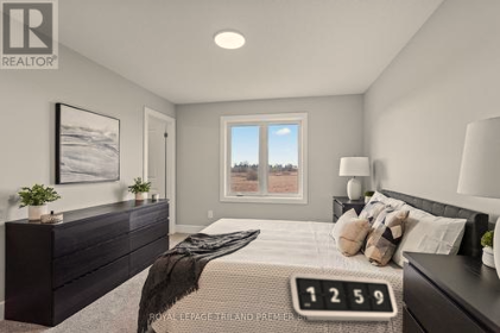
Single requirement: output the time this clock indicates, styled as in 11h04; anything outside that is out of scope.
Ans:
12h59
